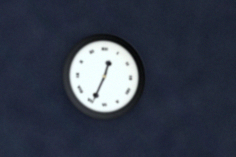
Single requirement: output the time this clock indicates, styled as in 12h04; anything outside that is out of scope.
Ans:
12h34
